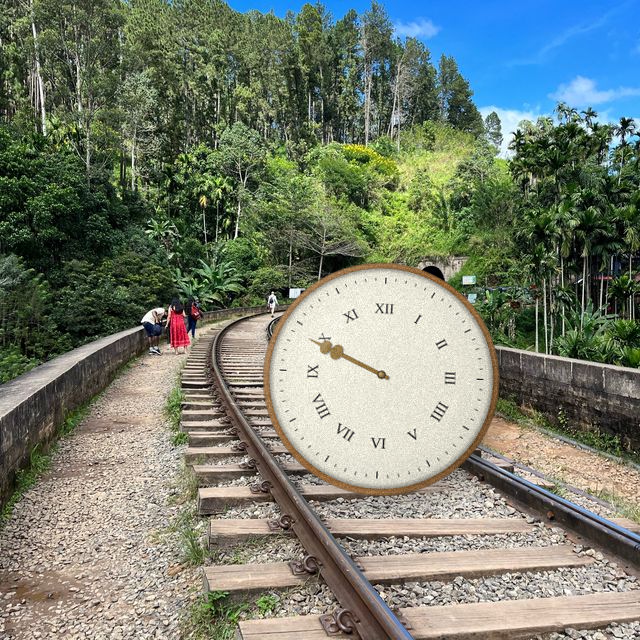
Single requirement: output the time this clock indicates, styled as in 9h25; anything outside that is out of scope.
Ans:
9h49
